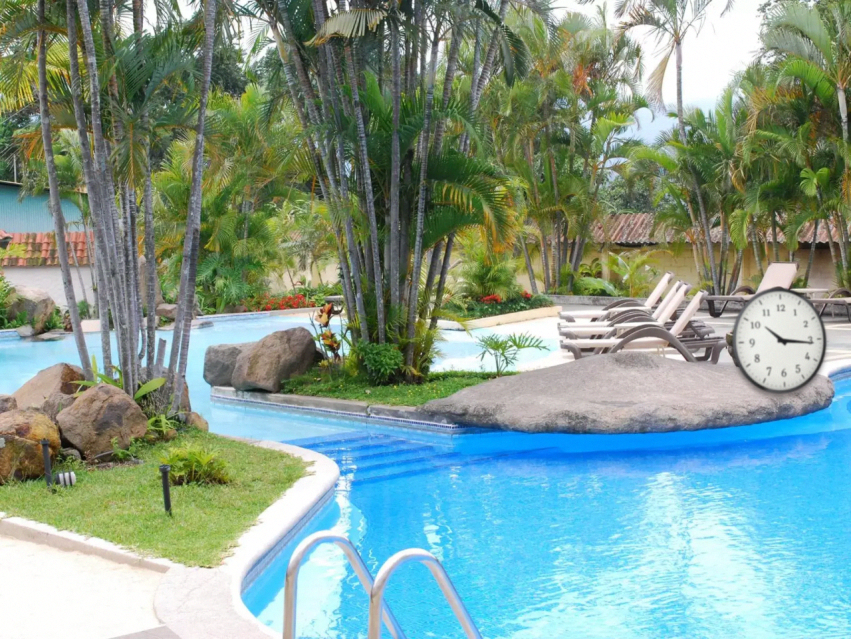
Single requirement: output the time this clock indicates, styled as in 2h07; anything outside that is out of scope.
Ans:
10h16
